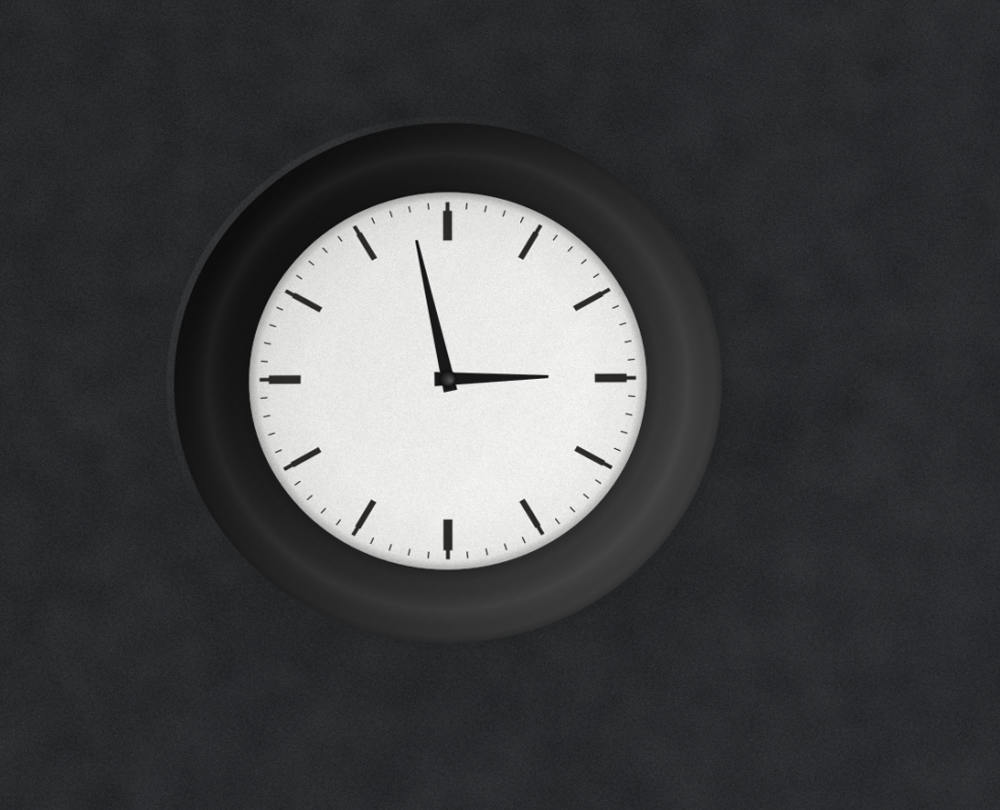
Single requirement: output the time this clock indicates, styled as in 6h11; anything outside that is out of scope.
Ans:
2h58
